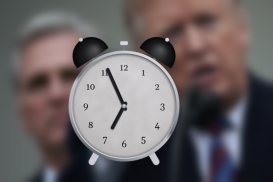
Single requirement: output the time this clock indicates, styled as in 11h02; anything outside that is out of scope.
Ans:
6h56
